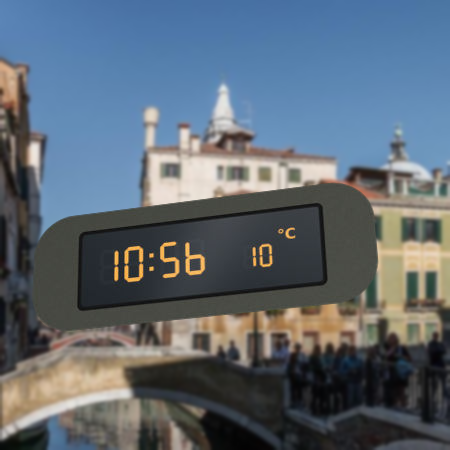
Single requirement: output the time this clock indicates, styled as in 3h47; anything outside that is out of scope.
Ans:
10h56
